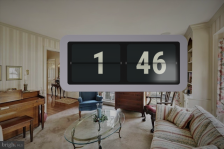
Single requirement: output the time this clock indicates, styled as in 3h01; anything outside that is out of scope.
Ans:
1h46
